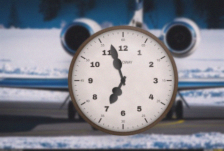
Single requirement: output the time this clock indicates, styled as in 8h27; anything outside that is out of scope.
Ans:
6h57
